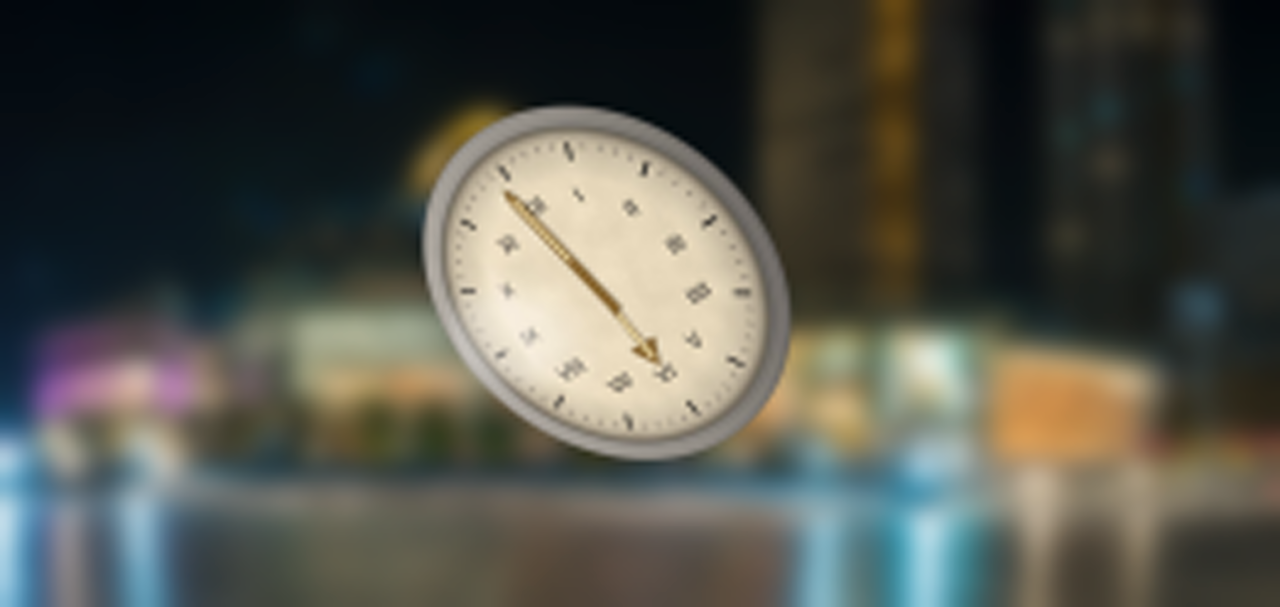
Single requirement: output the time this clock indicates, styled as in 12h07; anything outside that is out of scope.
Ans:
5h59
